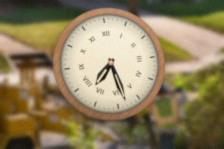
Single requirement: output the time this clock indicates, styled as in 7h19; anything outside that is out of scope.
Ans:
7h28
